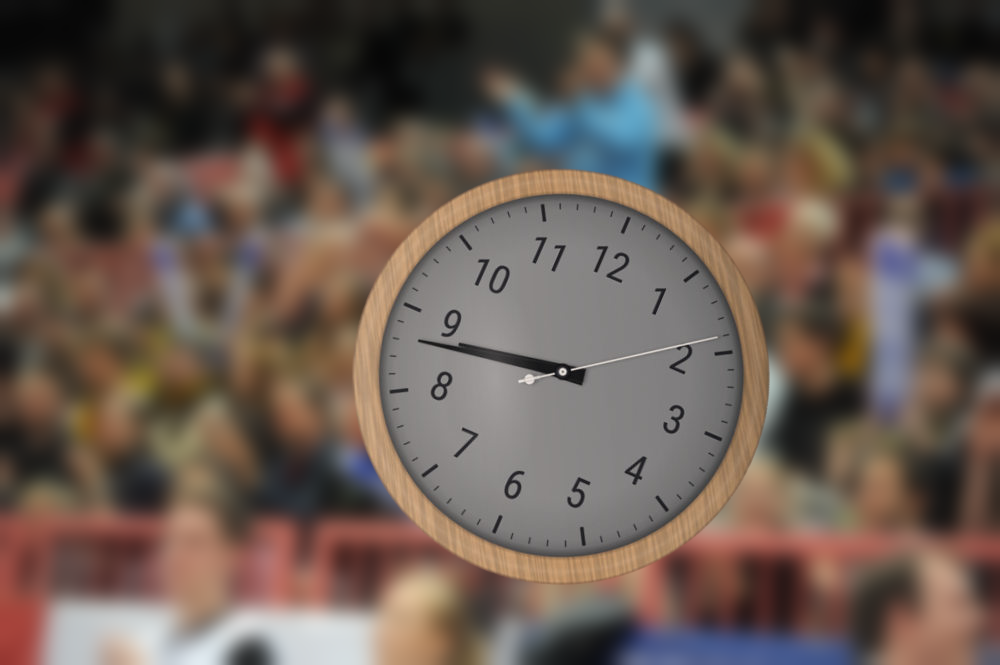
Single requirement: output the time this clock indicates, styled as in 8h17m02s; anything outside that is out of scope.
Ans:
8h43m09s
